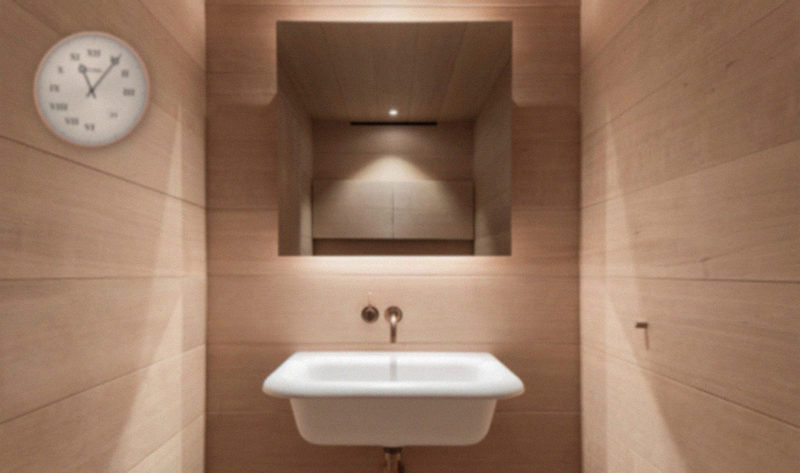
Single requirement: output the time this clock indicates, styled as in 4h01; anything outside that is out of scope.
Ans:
11h06
